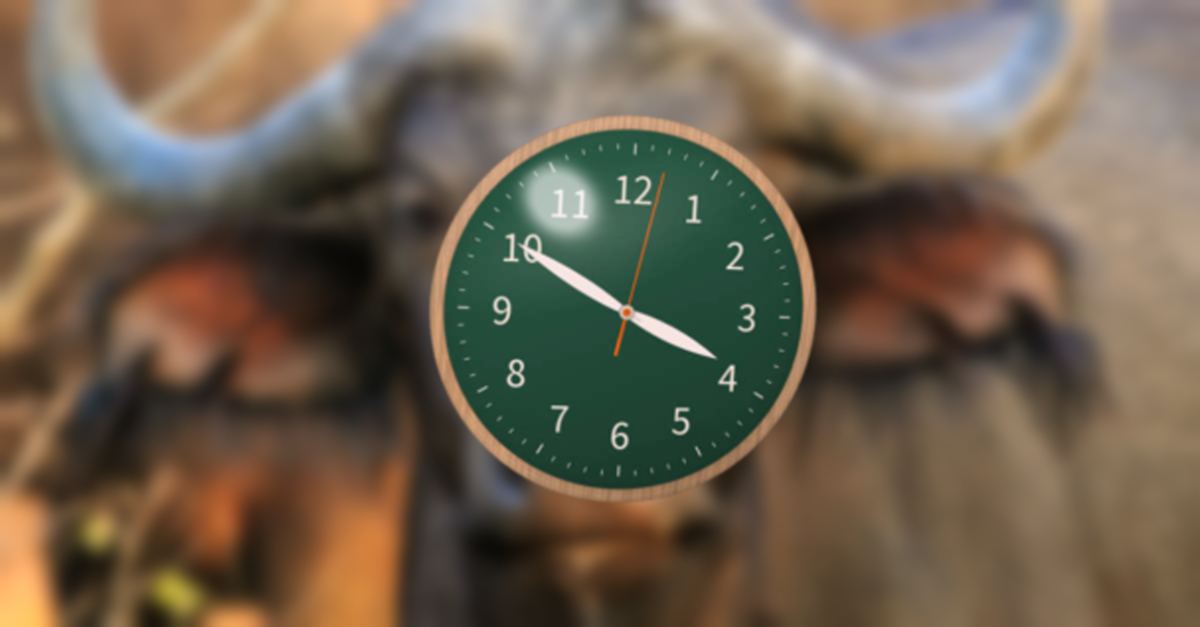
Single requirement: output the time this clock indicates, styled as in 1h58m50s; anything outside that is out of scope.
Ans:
3h50m02s
